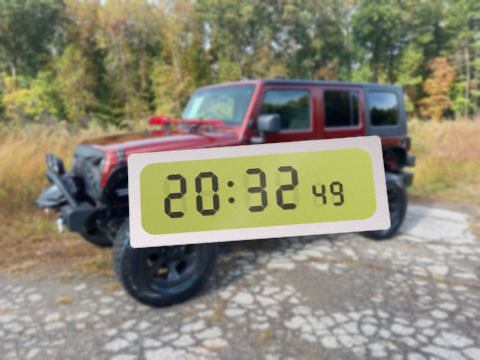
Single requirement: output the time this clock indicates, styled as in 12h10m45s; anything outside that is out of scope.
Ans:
20h32m49s
